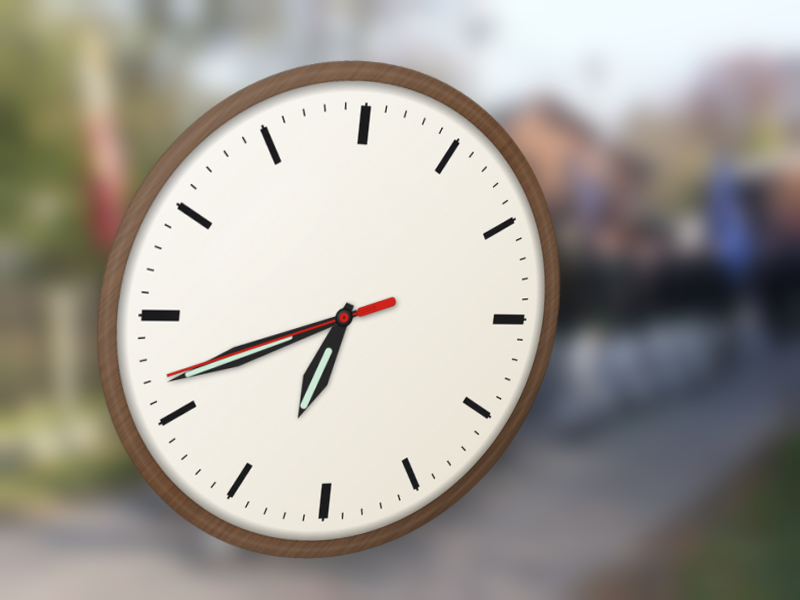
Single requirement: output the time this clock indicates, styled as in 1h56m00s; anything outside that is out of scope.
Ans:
6h41m42s
